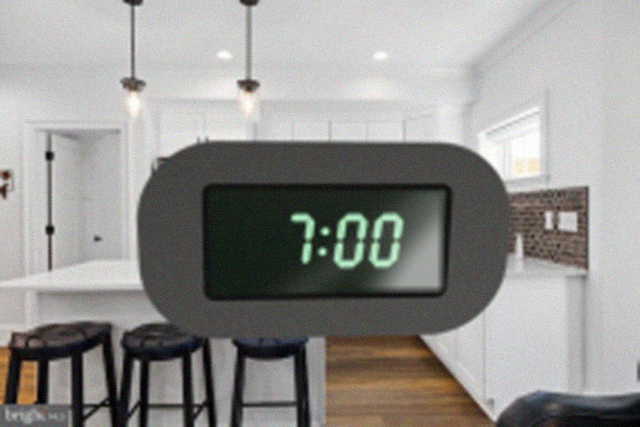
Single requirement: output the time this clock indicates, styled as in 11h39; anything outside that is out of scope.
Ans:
7h00
